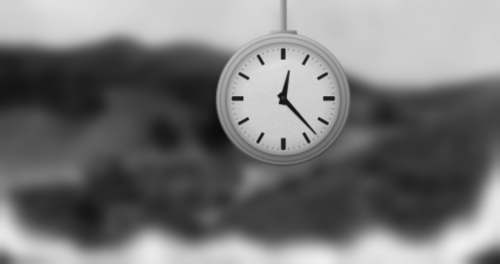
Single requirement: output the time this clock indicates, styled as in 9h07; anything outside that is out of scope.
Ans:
12h23
